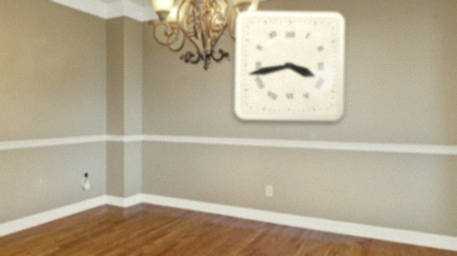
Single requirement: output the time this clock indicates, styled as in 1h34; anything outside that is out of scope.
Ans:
3h43
